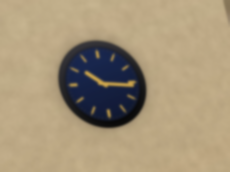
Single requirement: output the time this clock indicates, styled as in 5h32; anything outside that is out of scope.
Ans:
10h16
